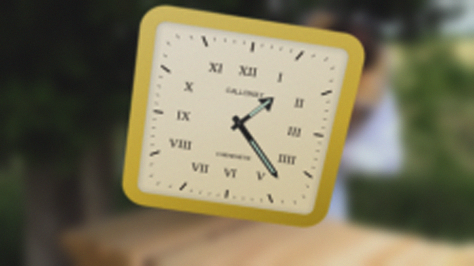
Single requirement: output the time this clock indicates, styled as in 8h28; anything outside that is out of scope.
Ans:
1h23
